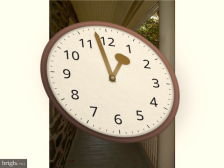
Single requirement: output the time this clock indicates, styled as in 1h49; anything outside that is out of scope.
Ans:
12h58
